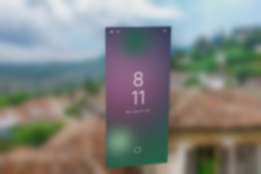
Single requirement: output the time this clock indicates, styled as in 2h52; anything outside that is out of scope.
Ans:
8h11
